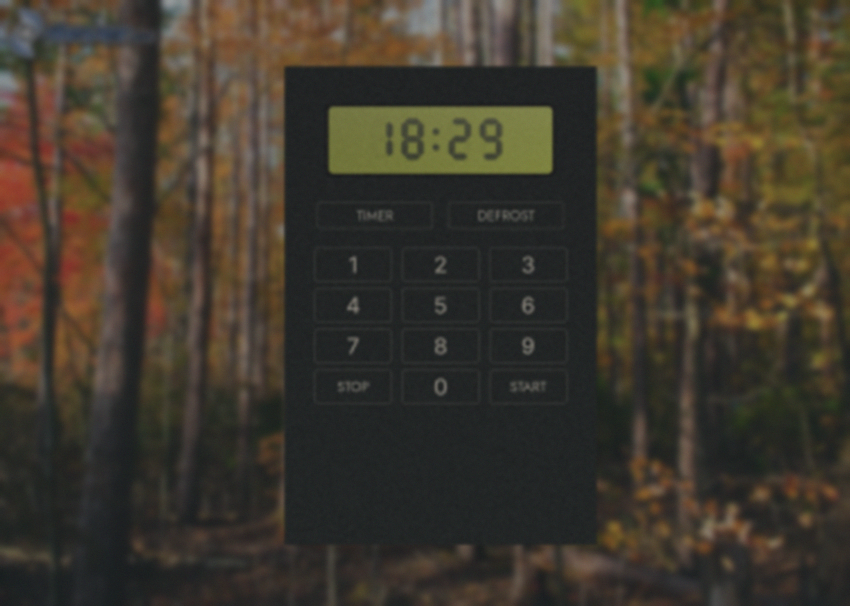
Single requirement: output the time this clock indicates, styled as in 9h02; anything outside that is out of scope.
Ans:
18h29
